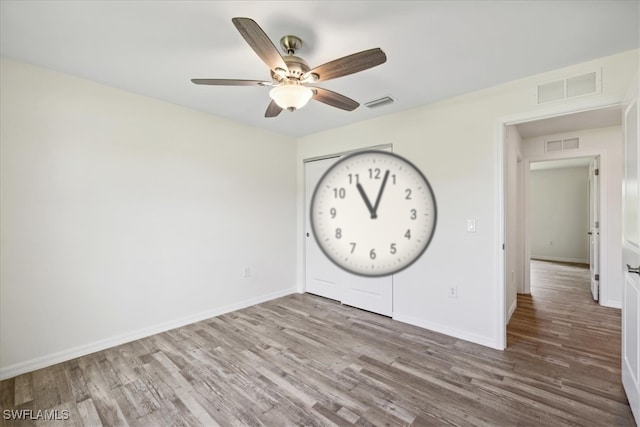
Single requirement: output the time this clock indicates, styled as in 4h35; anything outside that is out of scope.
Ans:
11h03
